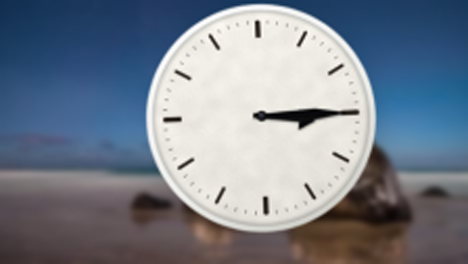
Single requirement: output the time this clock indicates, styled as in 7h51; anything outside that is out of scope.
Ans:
3h15
